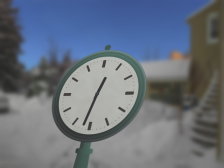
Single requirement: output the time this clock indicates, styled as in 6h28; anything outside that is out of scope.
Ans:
12h32
